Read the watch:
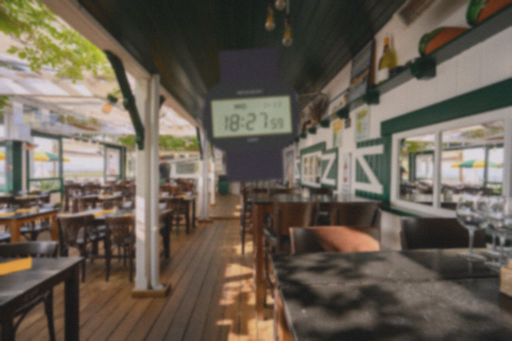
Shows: 18:27
